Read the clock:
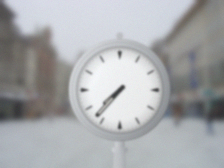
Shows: 7:37
